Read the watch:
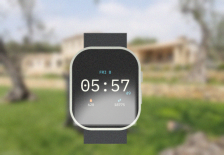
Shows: 5:57
